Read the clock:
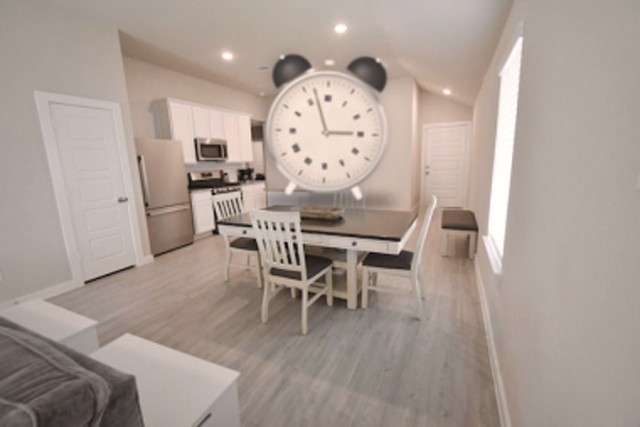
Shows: 2:57
